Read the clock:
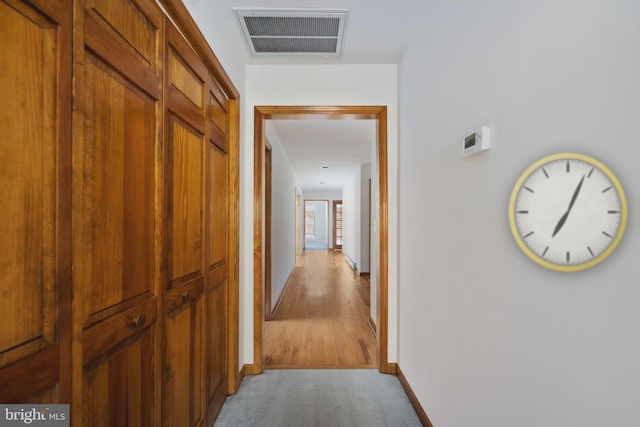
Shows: 7:04
